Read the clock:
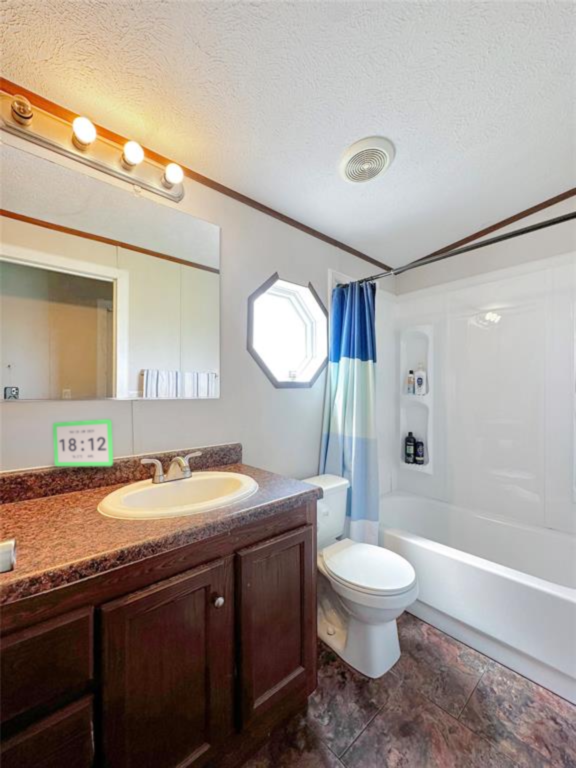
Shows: 18:12
